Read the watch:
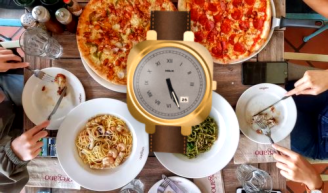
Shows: 5:26
